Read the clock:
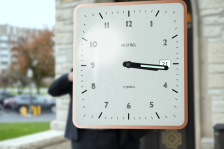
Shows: 3:16
